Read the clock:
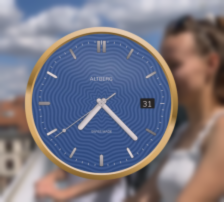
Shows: 7:22:39
